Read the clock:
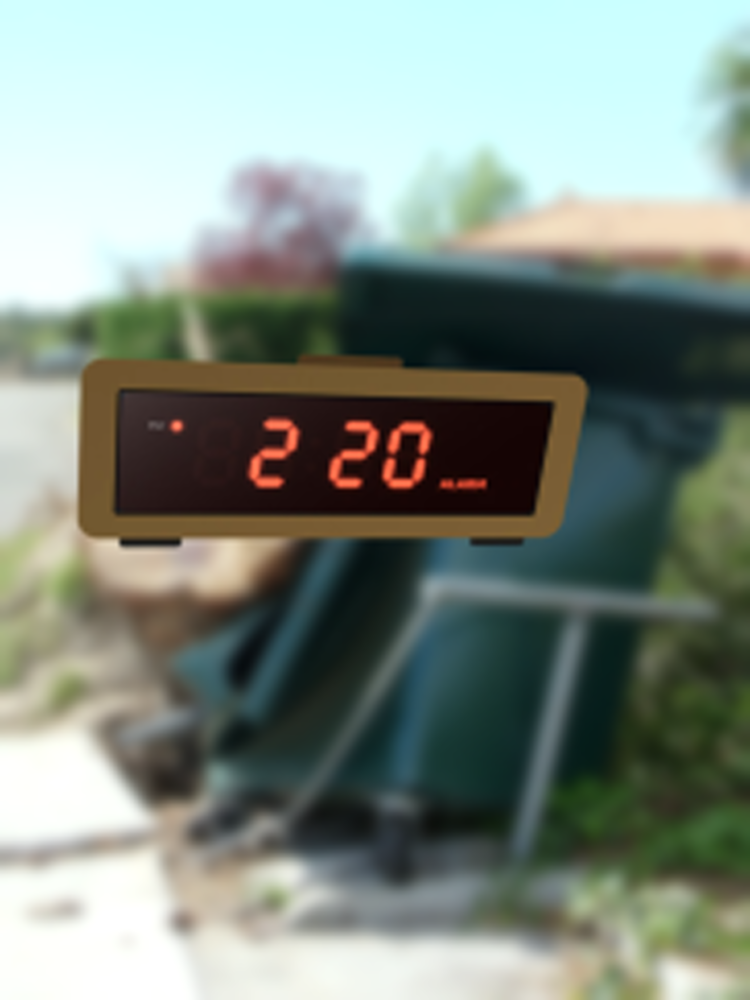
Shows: 2:20
